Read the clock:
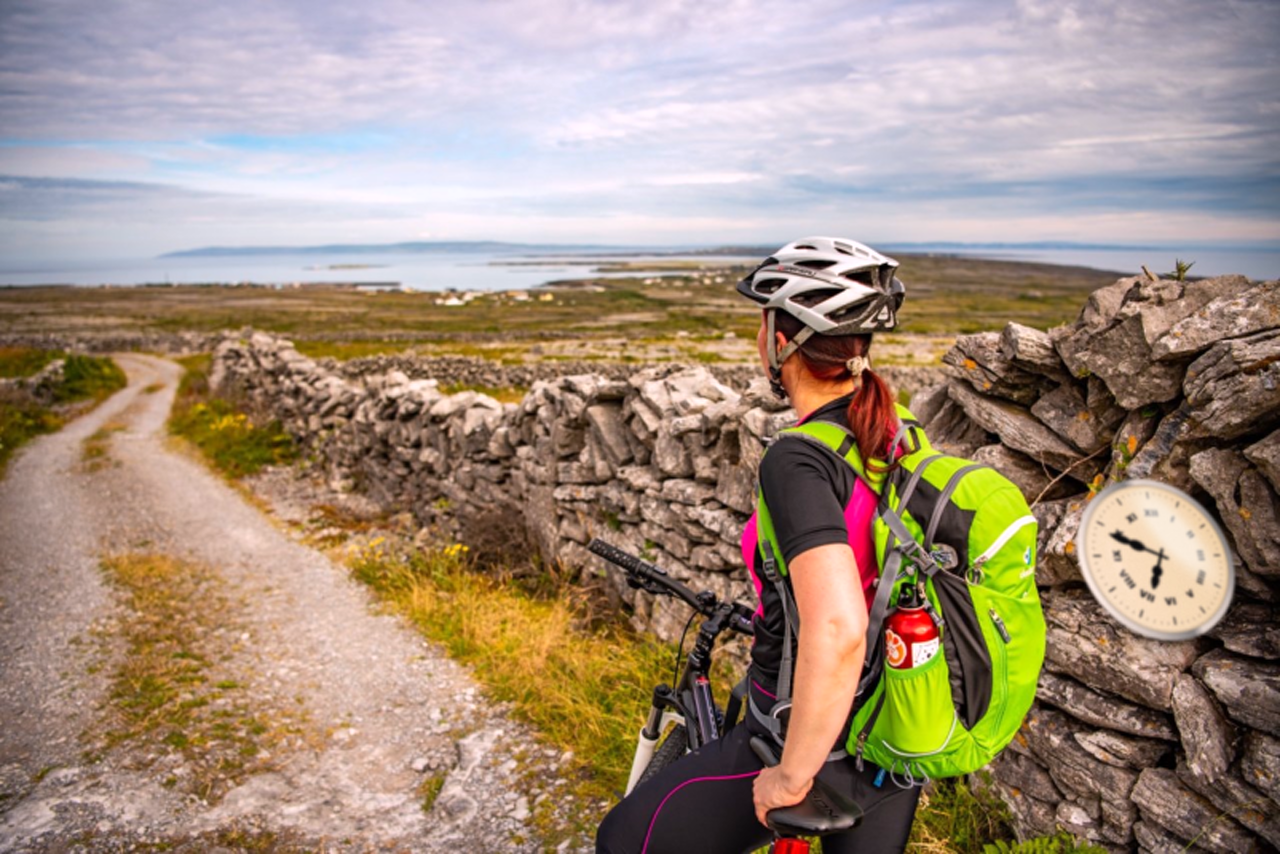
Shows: 6:49
